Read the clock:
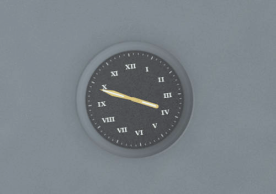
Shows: 3:49
